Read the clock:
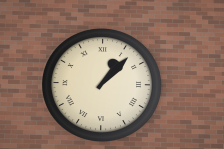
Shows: 1:07
